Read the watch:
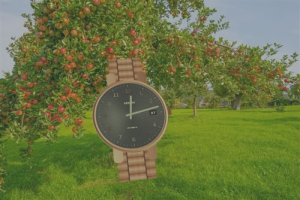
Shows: 12:13
